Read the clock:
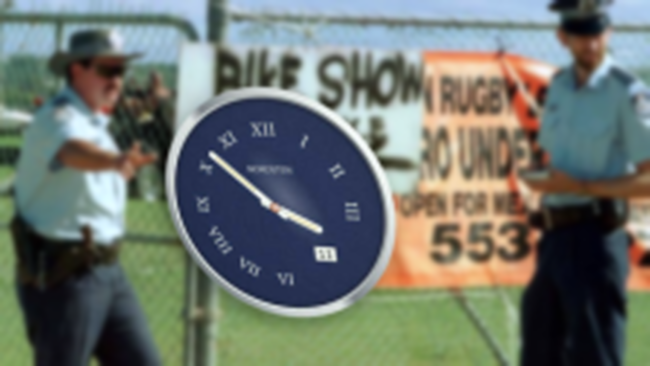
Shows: 3:52
